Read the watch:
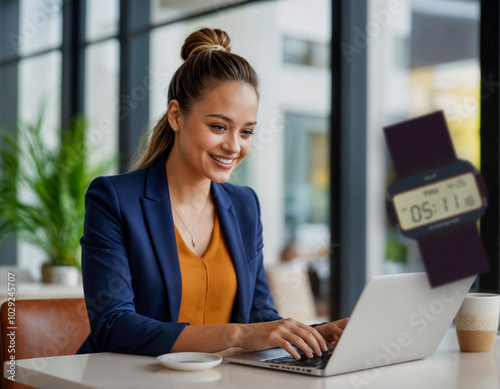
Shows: 5:11
